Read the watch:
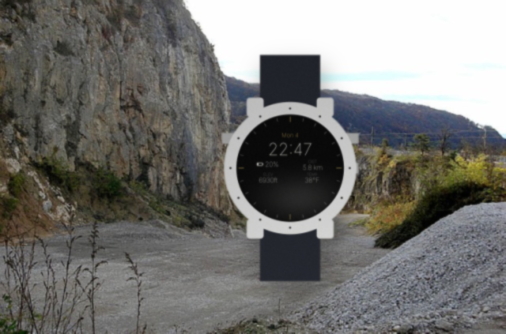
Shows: 22:47
